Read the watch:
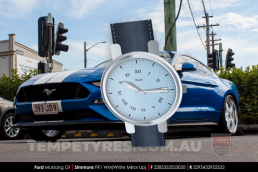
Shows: 10:15
